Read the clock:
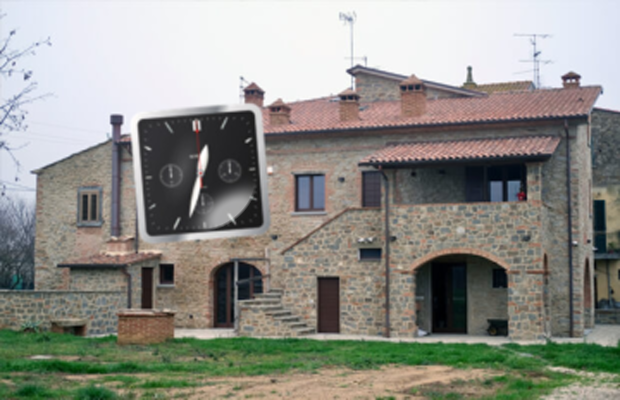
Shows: 12:33
